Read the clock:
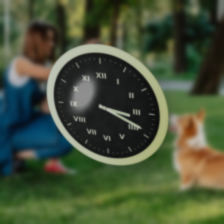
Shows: 3:19
